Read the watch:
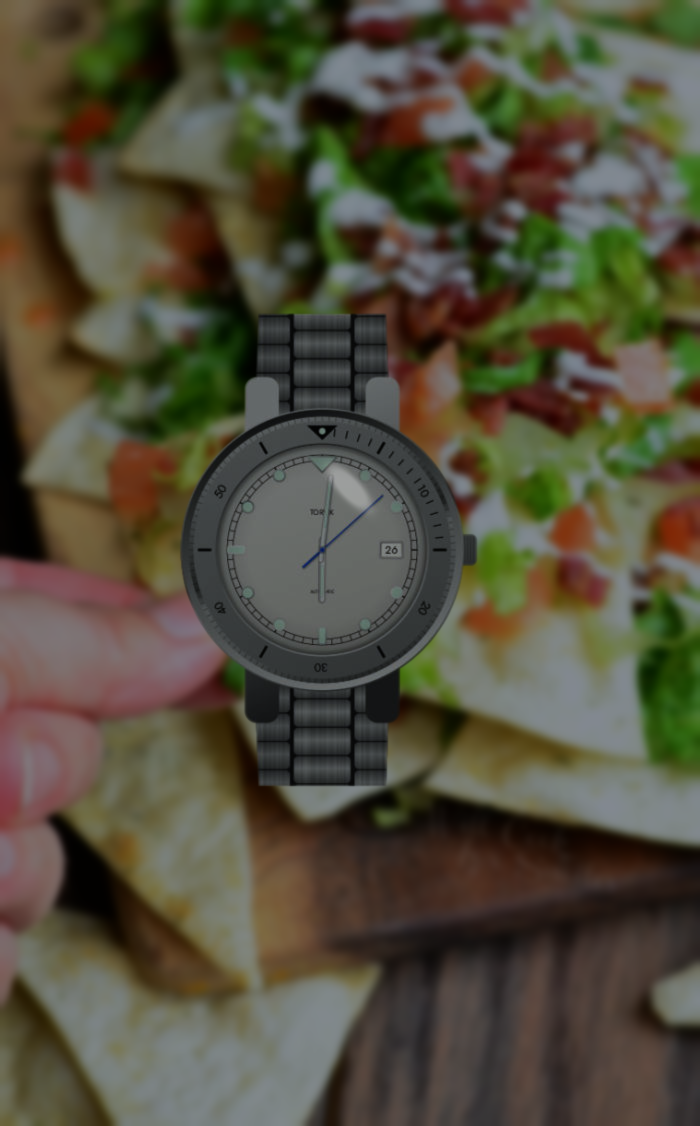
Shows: 6:01:08
